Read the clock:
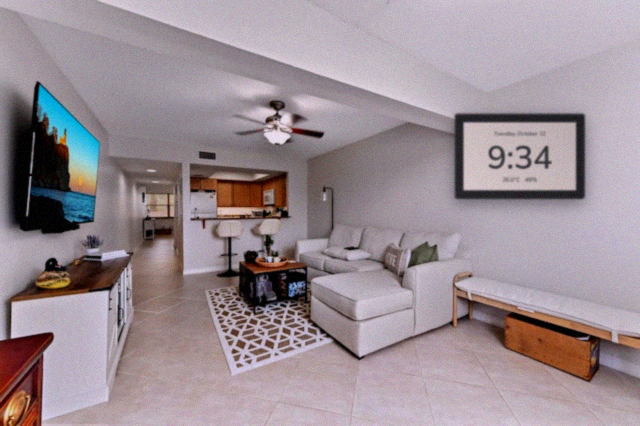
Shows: 9:34
